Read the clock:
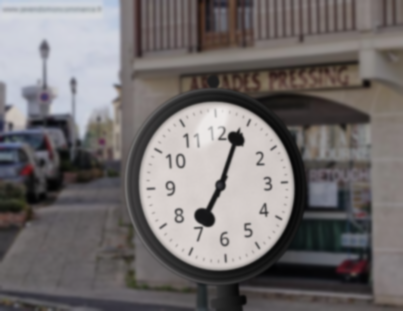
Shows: 7:04
